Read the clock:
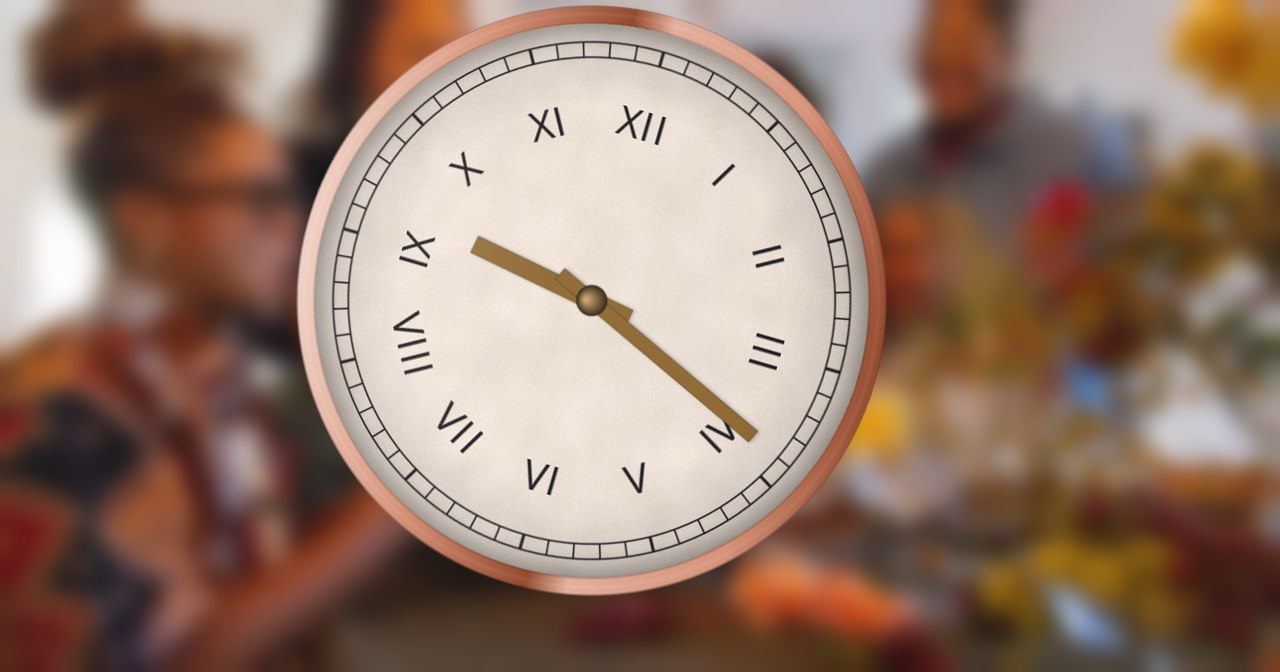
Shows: 9:19
